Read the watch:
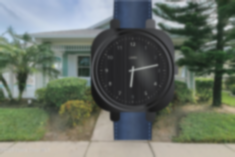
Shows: 6:13
